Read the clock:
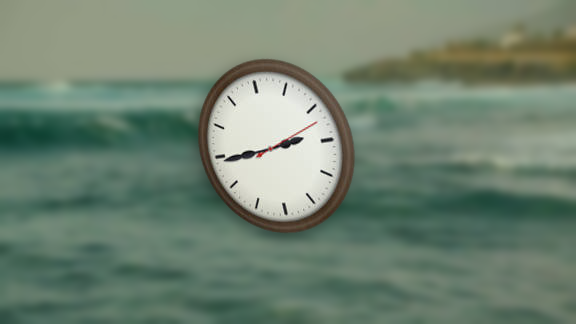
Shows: 2:44:12
